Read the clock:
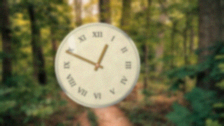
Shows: 12:49
